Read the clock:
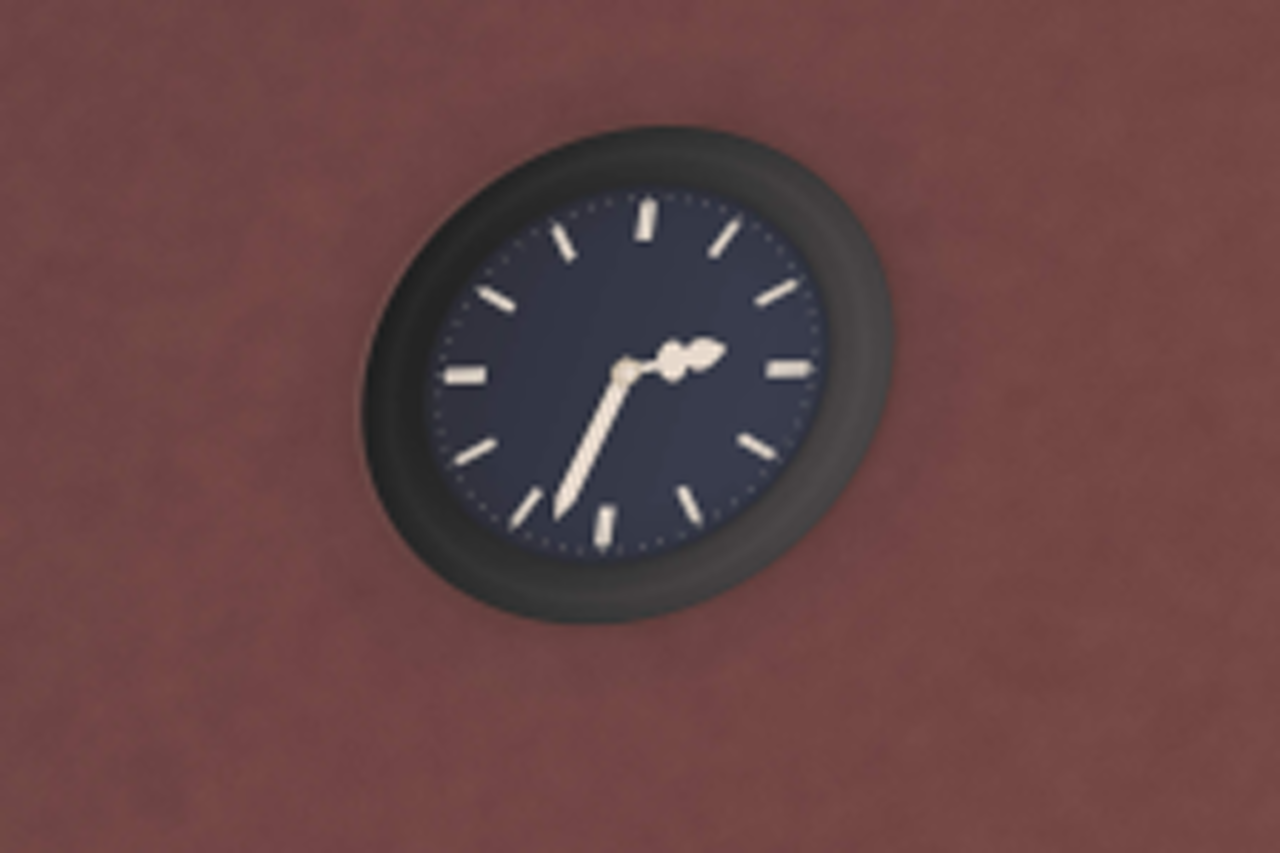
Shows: 2:33
